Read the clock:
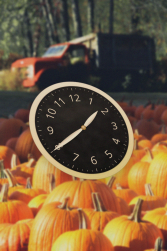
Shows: 1:40
